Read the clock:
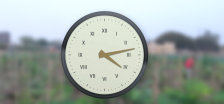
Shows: 4:13
